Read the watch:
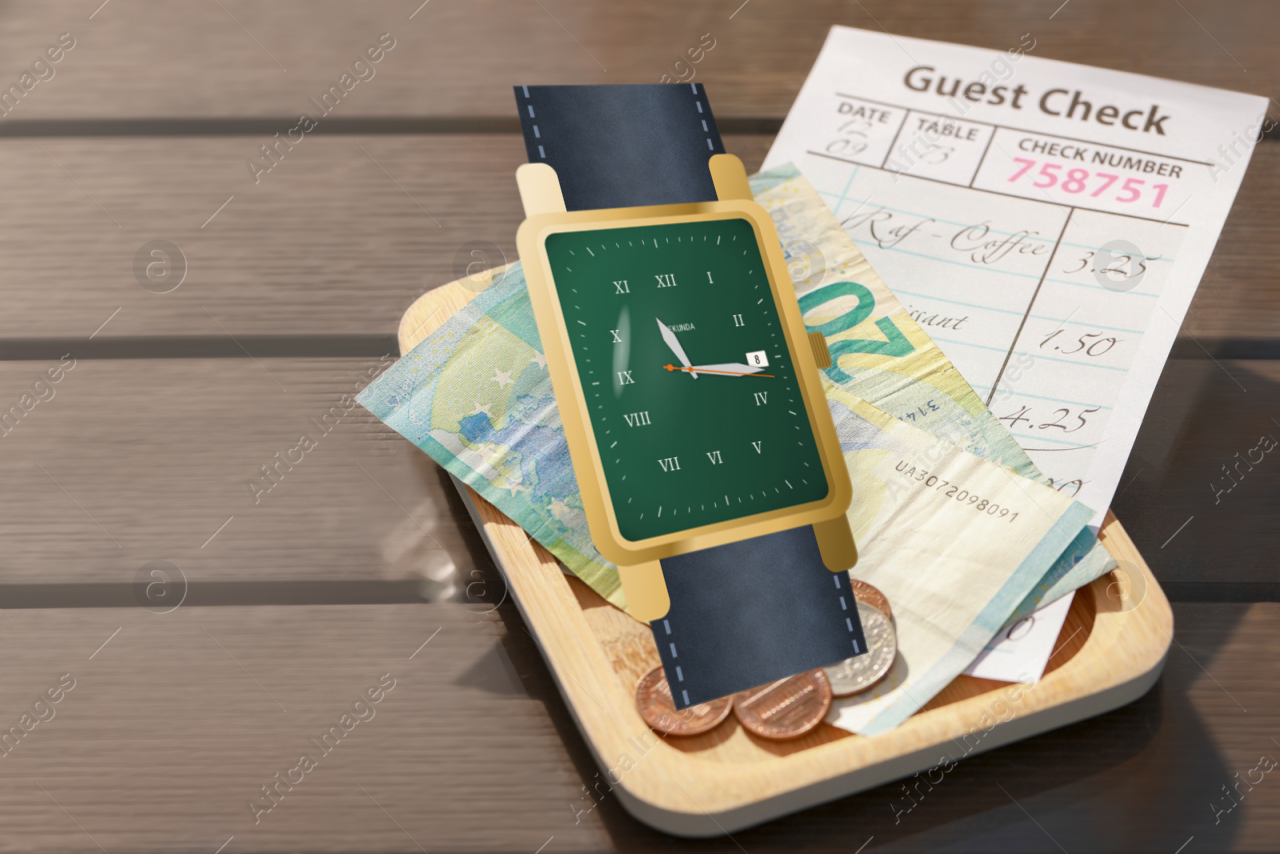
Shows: 11:16:17
